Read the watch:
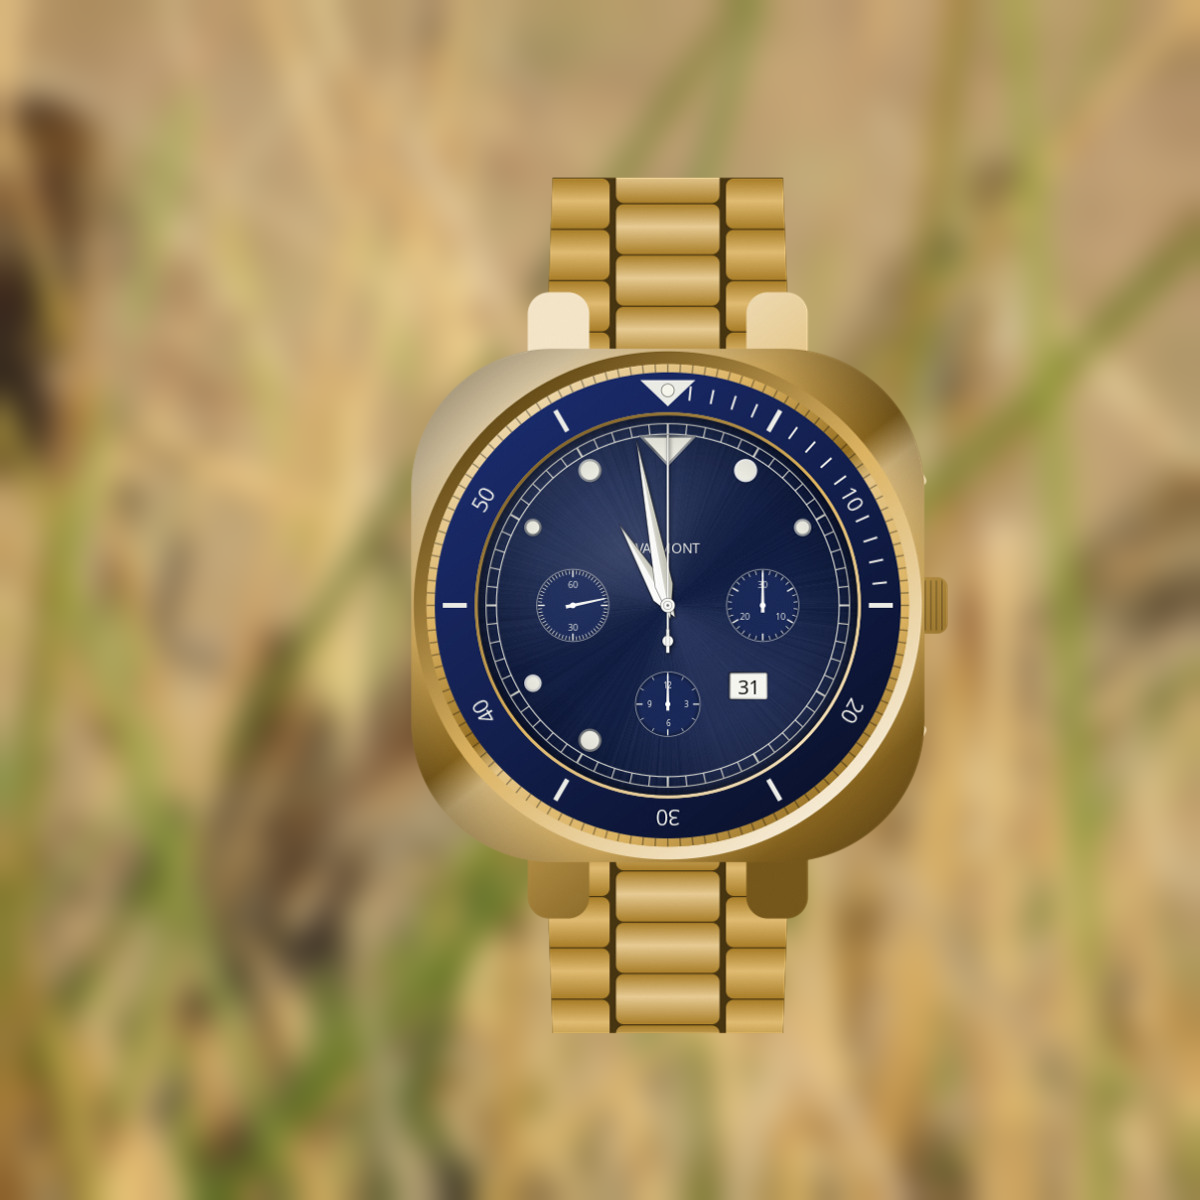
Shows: 10:58:13
